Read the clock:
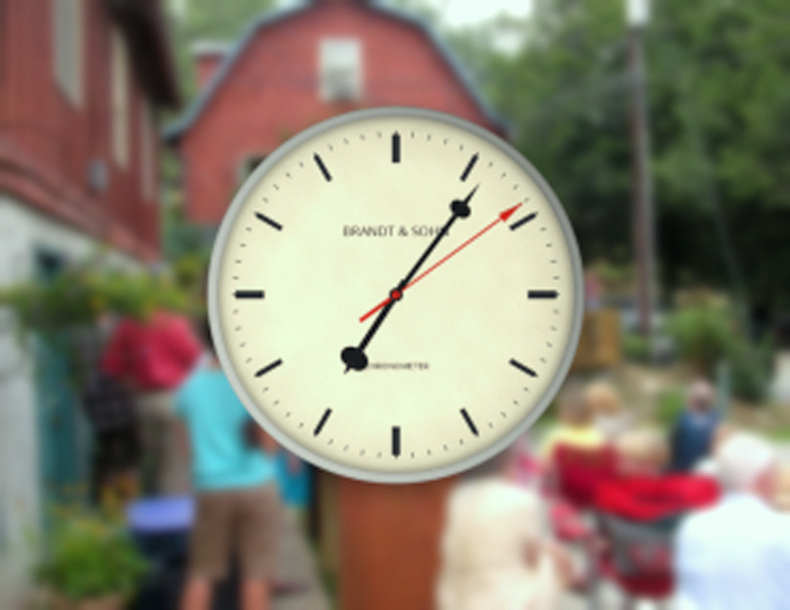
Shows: 7:06:09
